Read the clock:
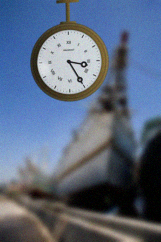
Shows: 3:25
